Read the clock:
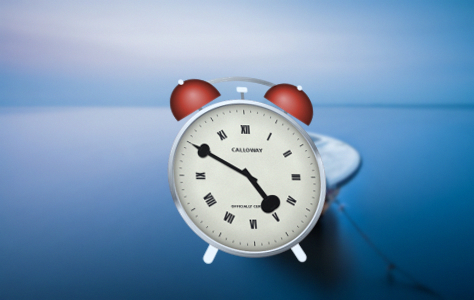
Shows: 4:50
